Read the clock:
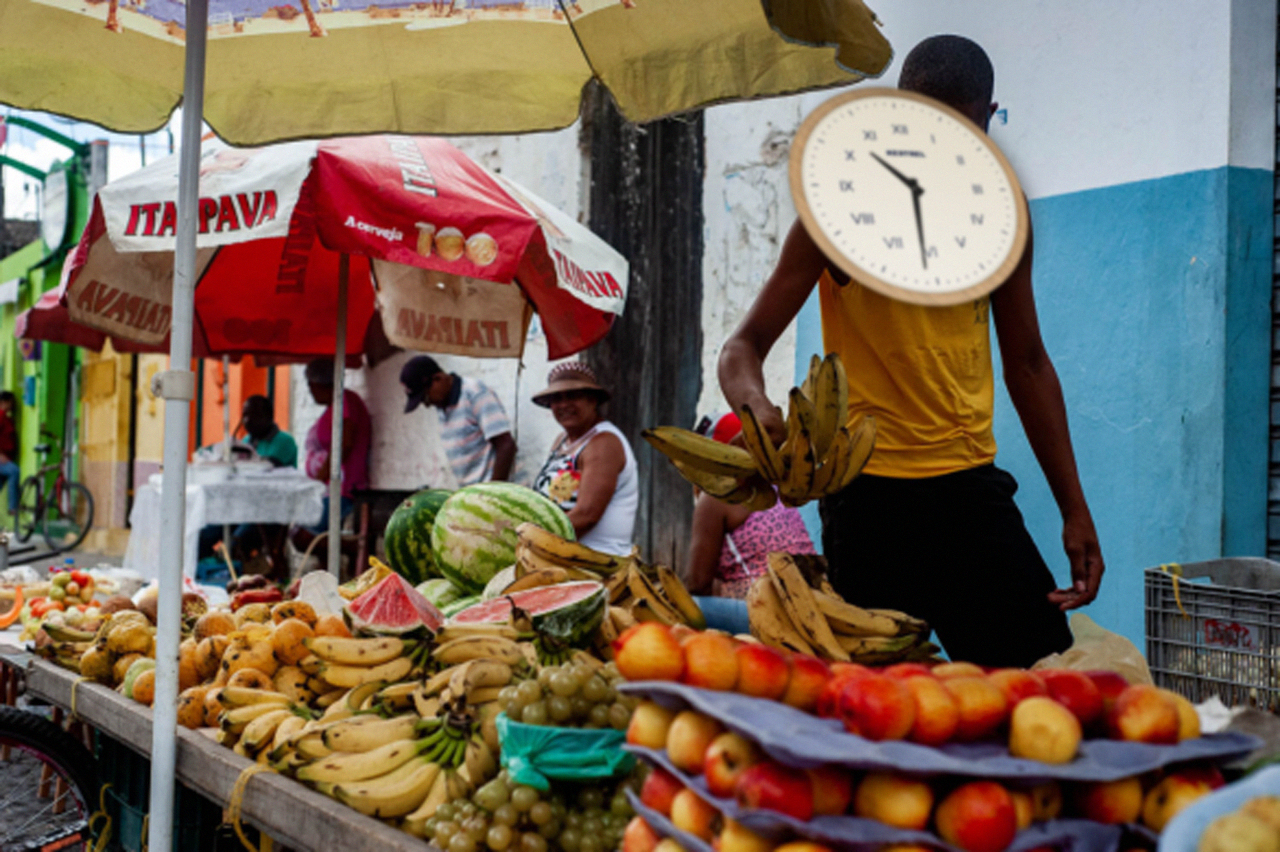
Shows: 10:31
